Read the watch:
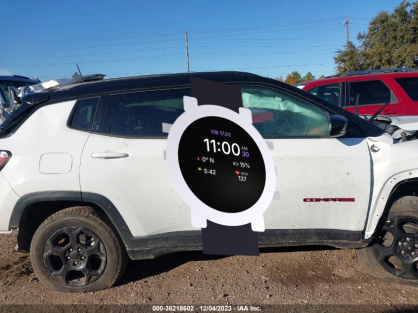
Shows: 11:00
